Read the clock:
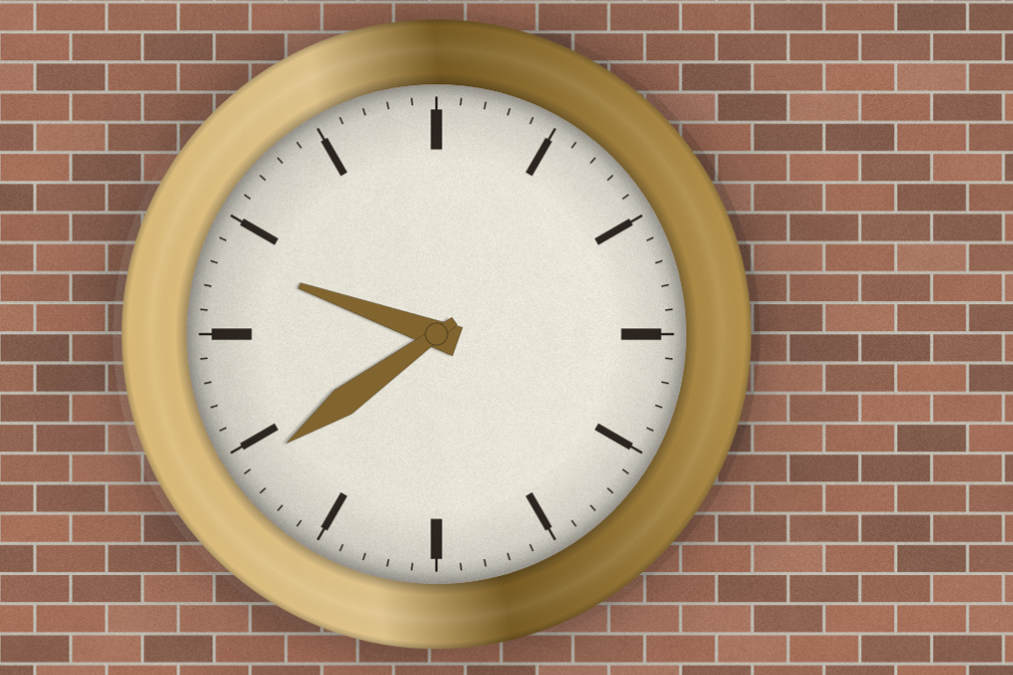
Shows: 9:39
